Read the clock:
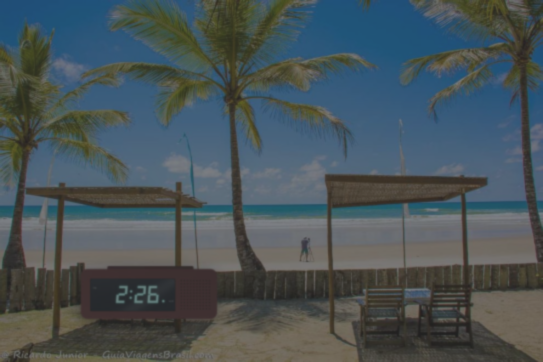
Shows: 2:26
